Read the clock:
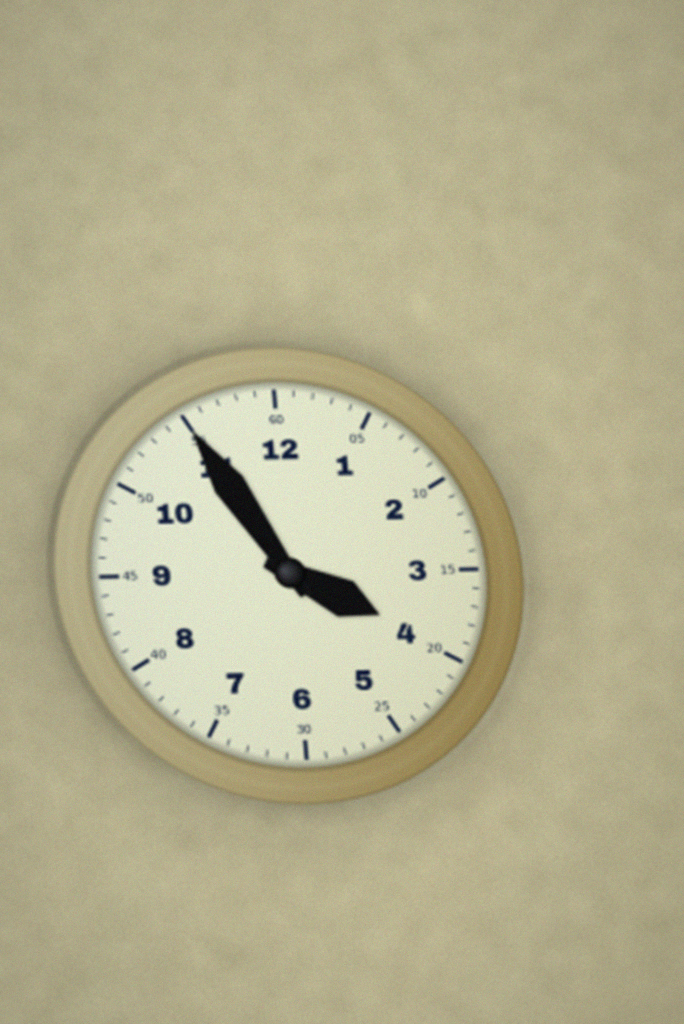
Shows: 3:55
